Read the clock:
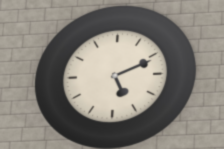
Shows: 5:11
